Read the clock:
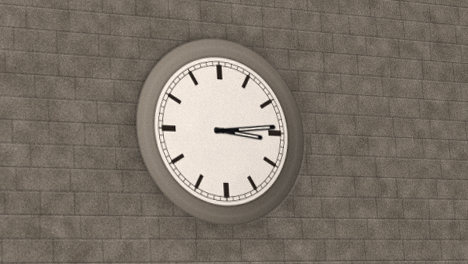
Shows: 3:14
